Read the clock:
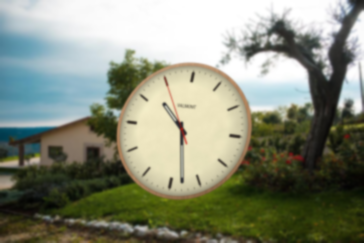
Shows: 10:27:55
